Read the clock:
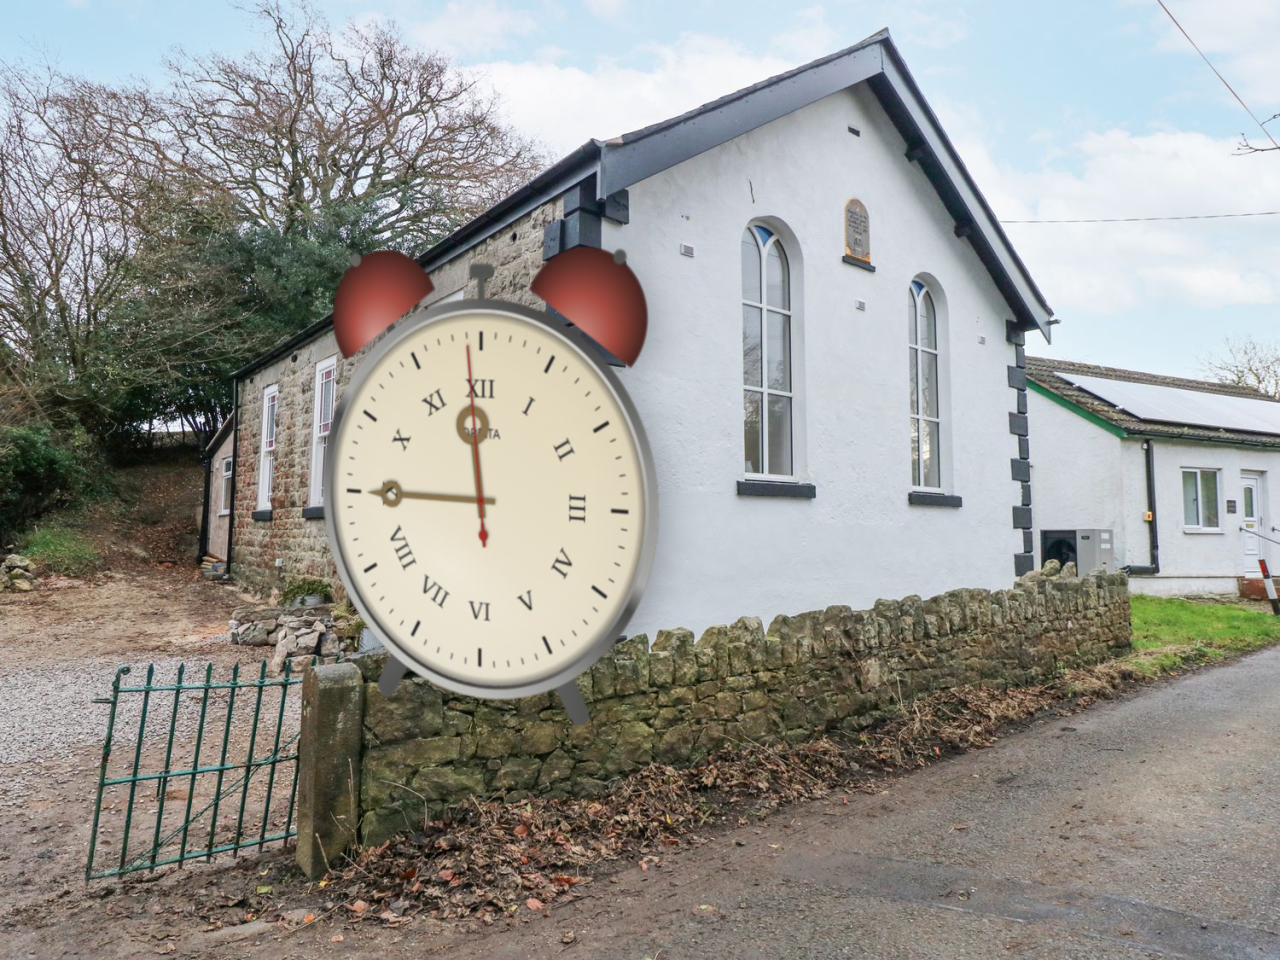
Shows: 11:44:59
